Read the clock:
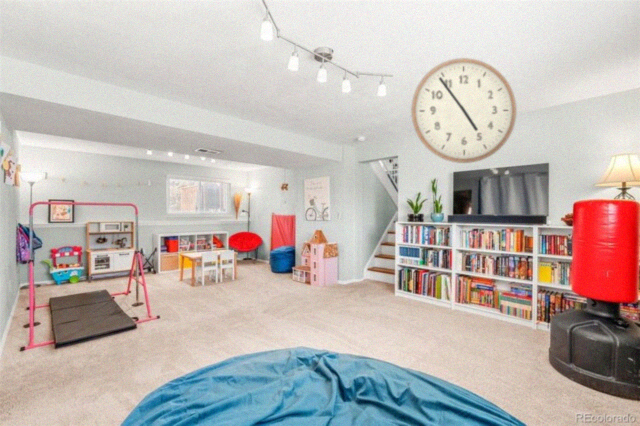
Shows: 4:54
